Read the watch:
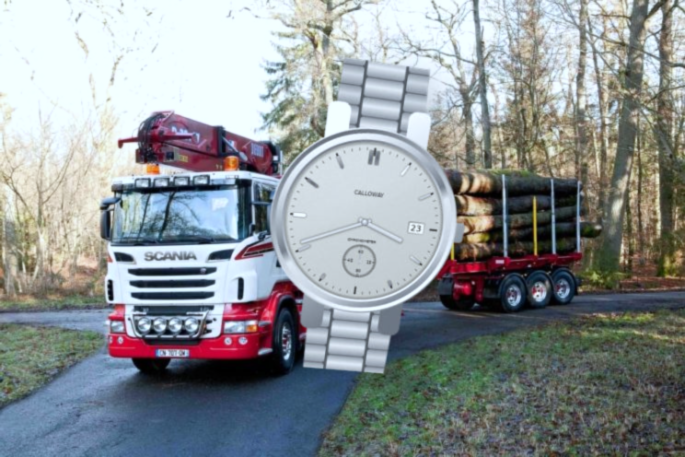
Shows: 3:41
